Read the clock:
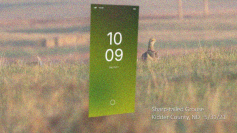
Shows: 10:09
